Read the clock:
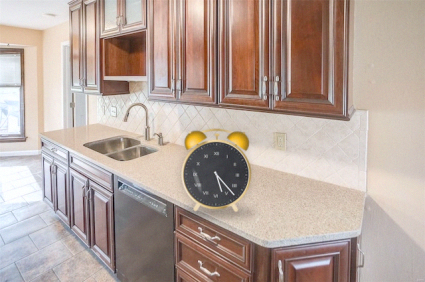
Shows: 5:23
